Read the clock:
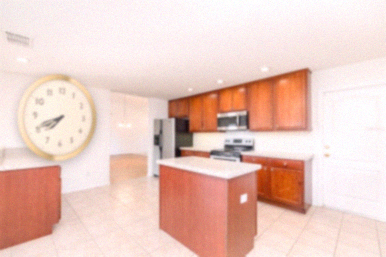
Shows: 7:41
